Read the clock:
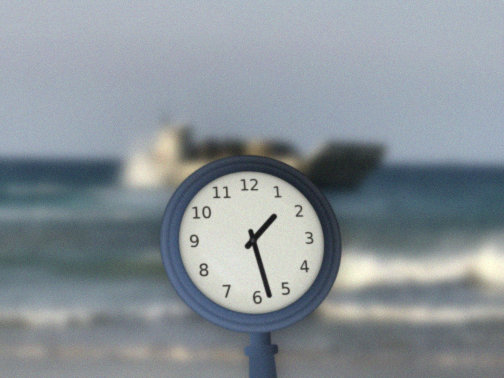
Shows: 1:28
